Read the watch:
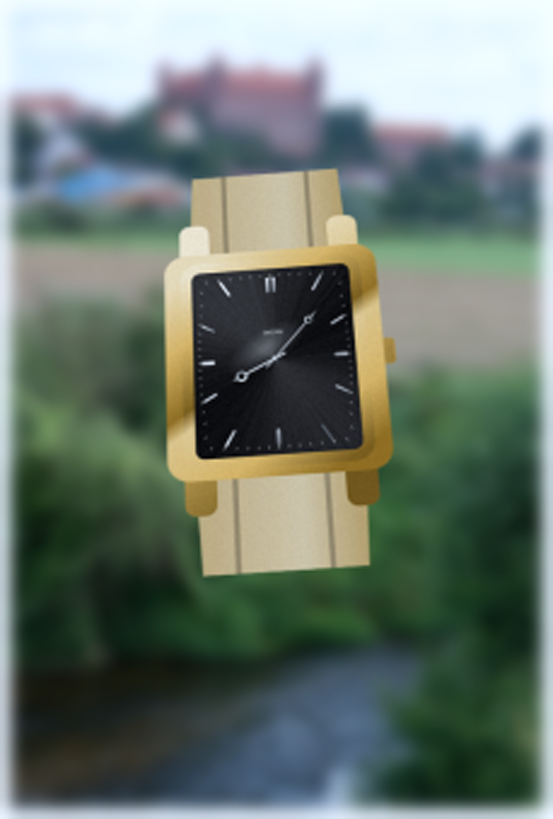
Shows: 8:07
